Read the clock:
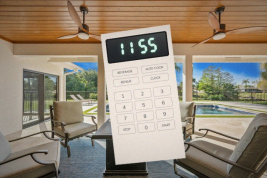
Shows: 11:55
